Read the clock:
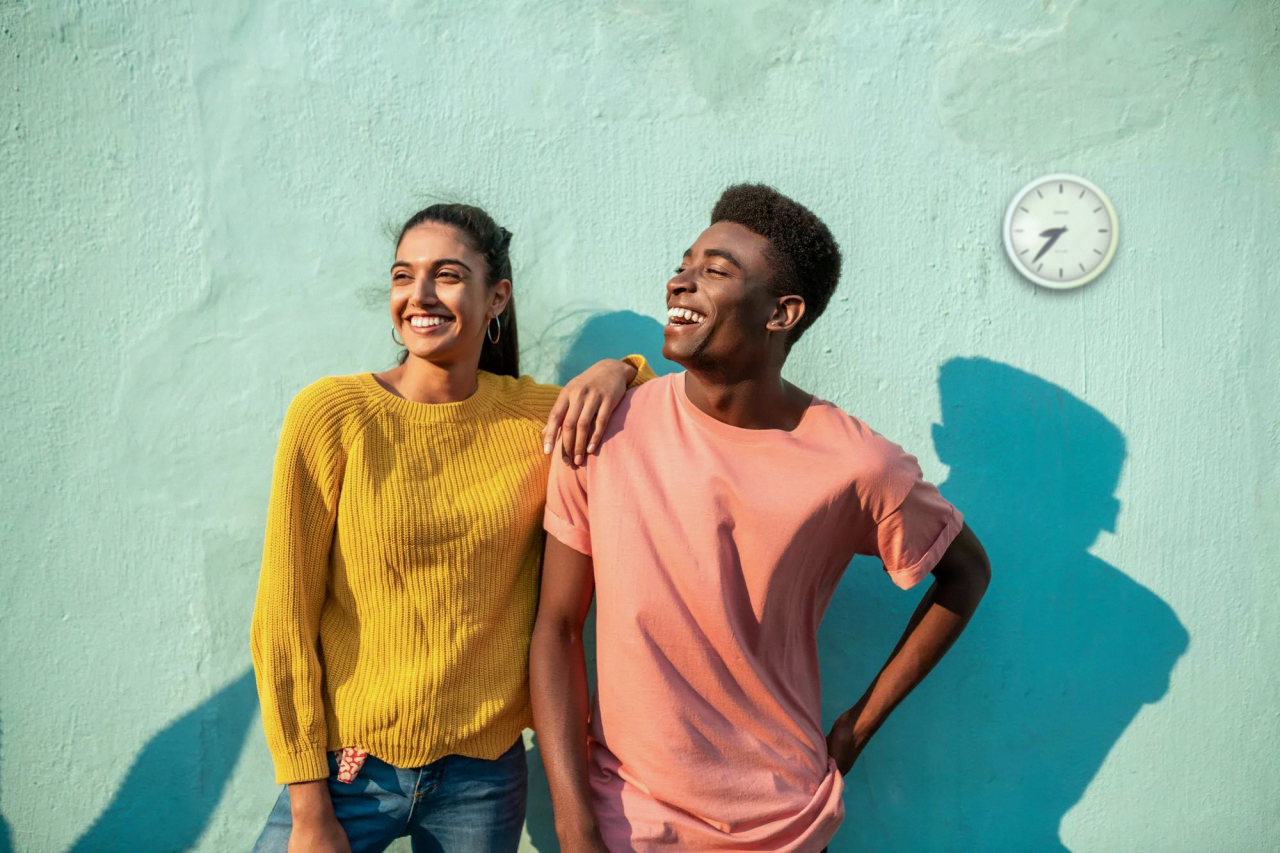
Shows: 8:37
